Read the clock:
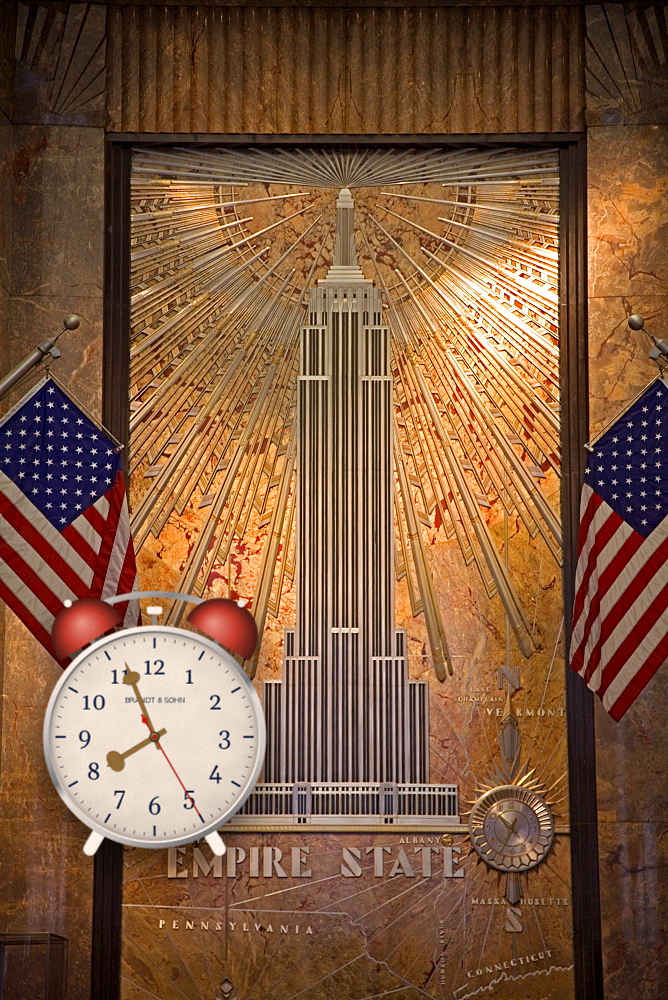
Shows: 7:56:25
